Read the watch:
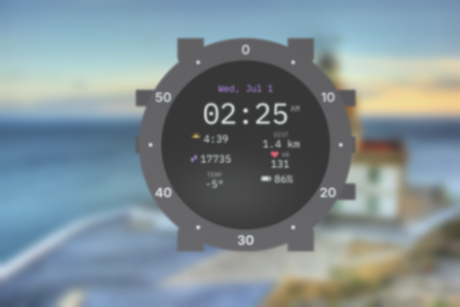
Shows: 2:25
